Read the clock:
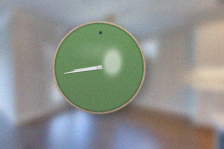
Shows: 8:43
